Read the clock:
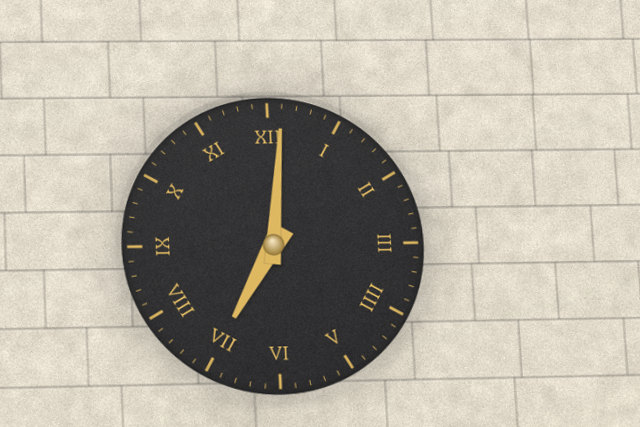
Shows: 7:01
